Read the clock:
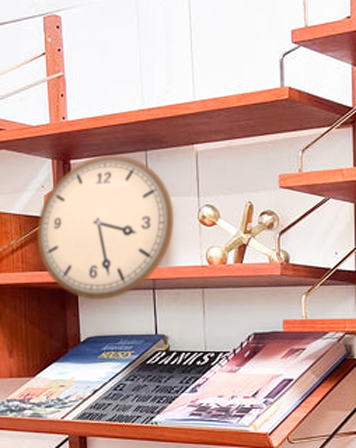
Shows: 3:27
